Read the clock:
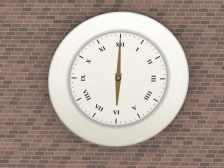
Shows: 6:00
